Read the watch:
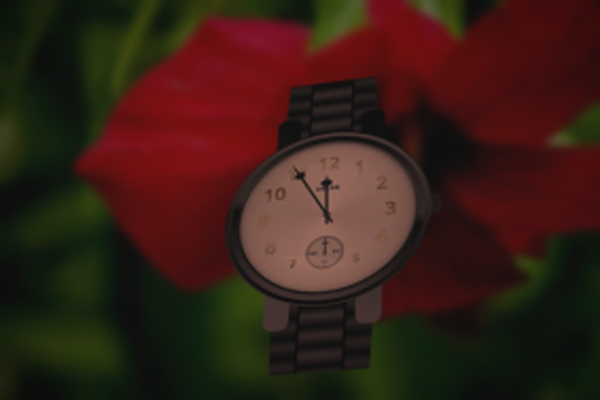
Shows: 11:55
